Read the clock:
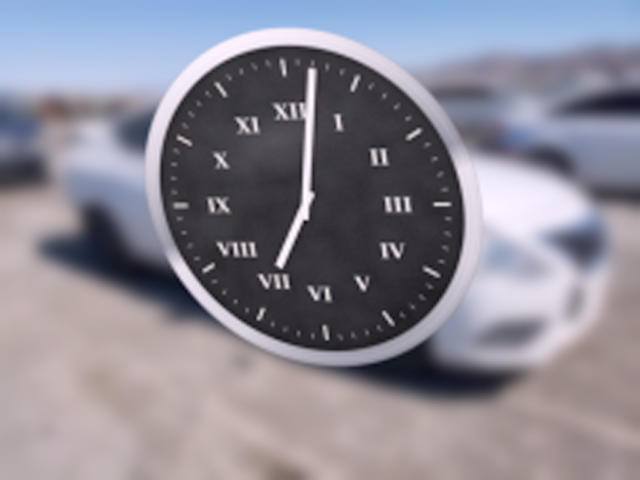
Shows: 7:02
